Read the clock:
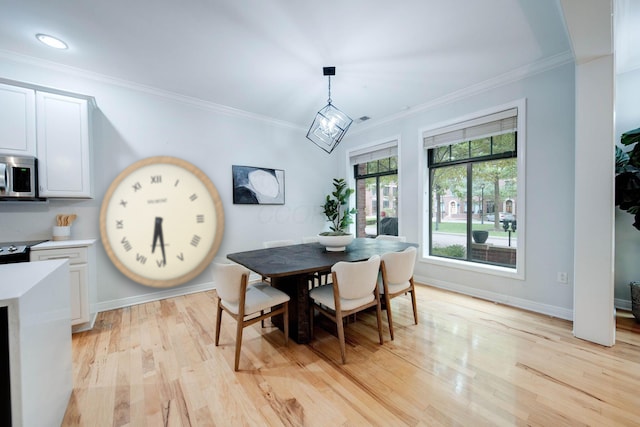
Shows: 6:29
